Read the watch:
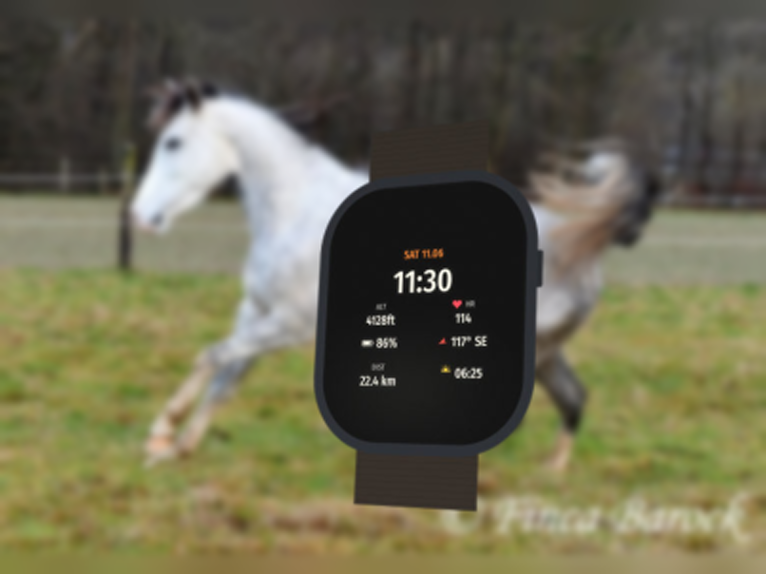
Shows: 11:30
